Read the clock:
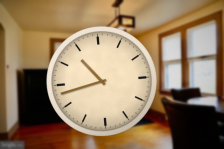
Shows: 10:43
